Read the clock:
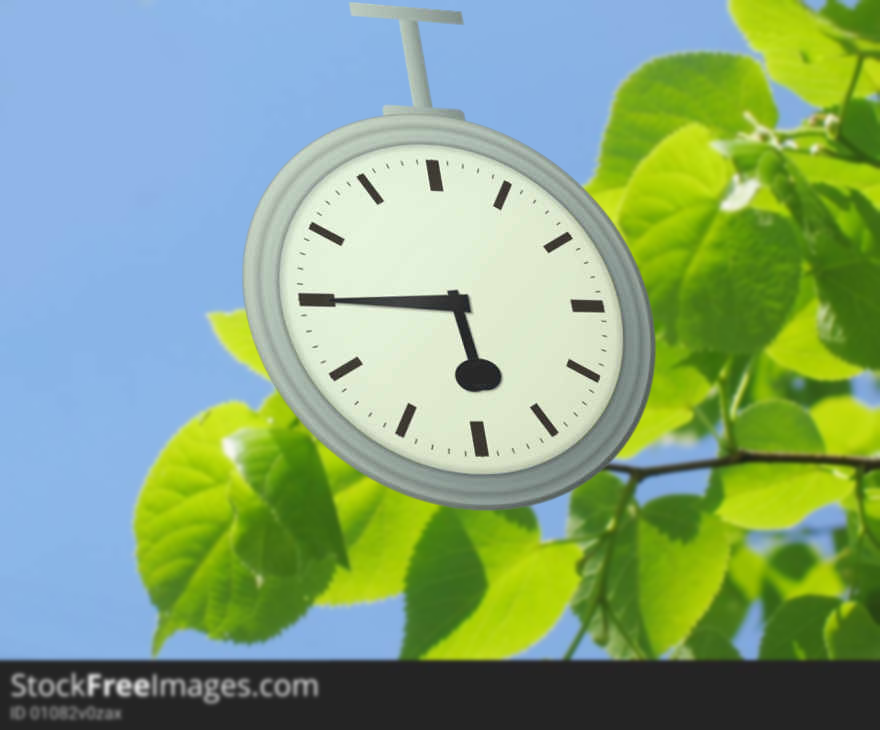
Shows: 5:45
